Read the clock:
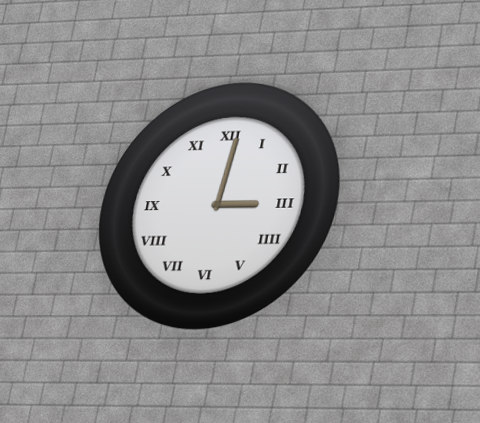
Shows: 3:01
